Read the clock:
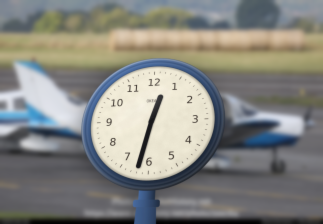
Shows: 12:32
